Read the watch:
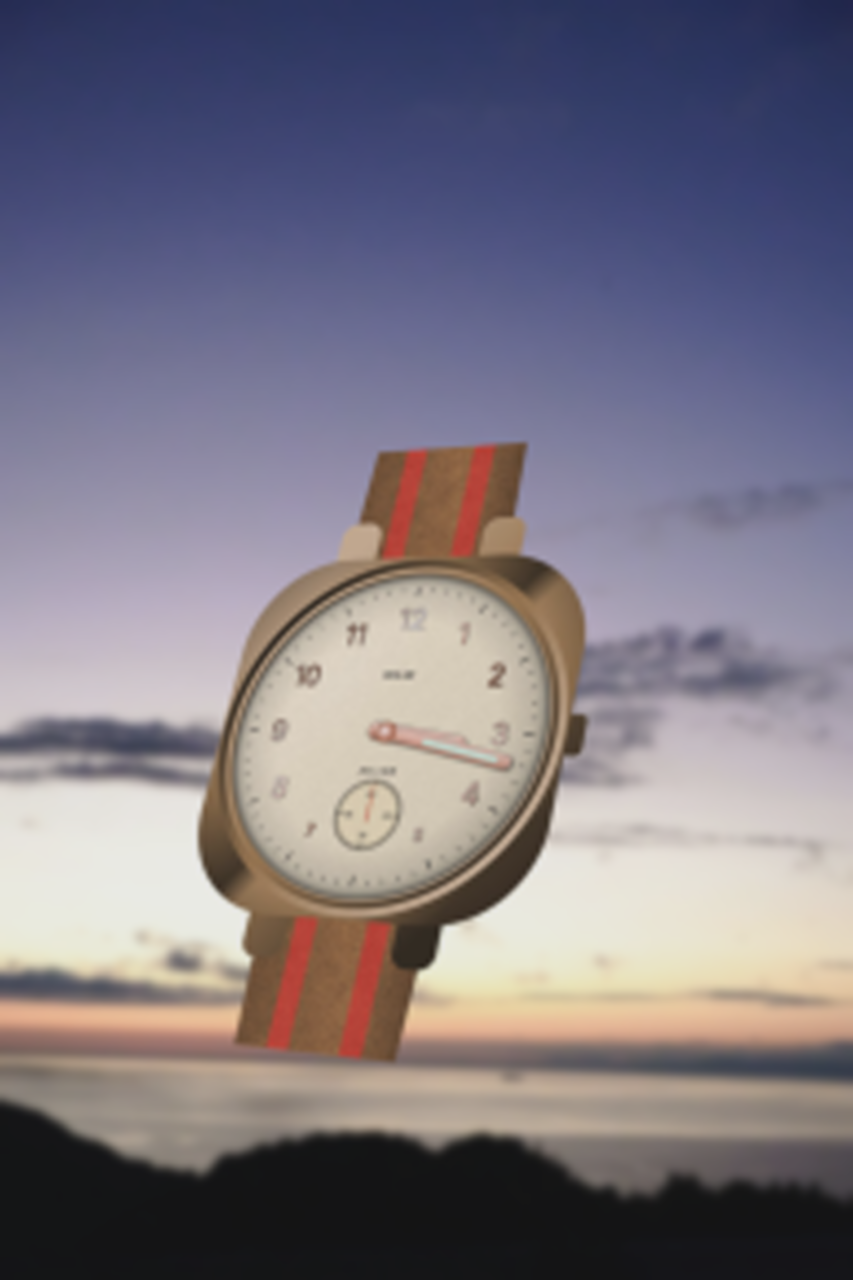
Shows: 3:17
